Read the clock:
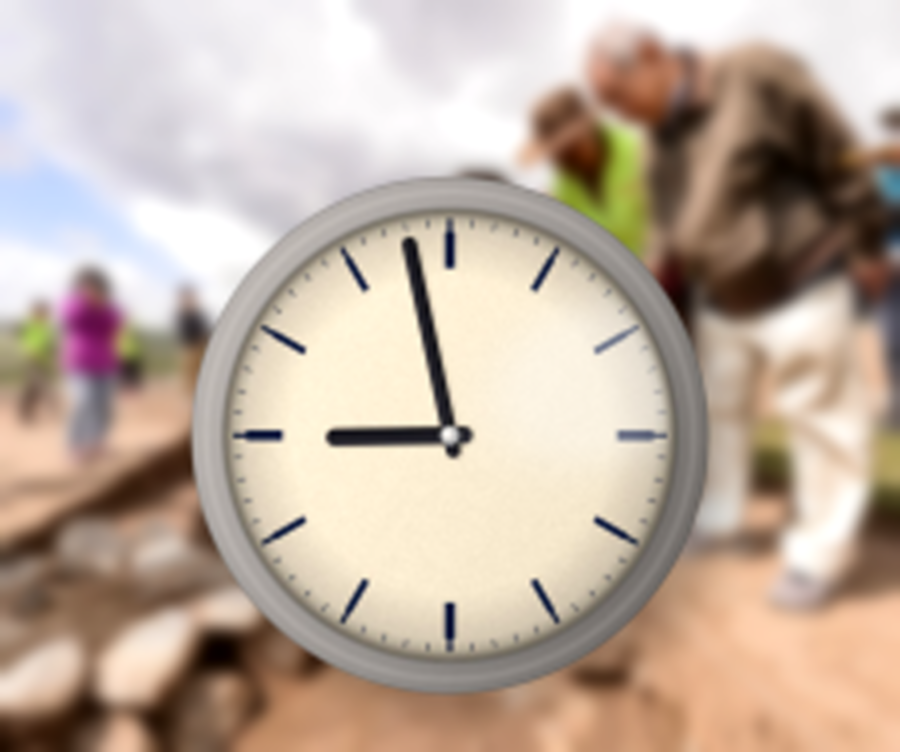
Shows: 8:58
